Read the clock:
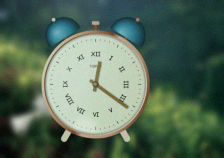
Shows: 12:21
